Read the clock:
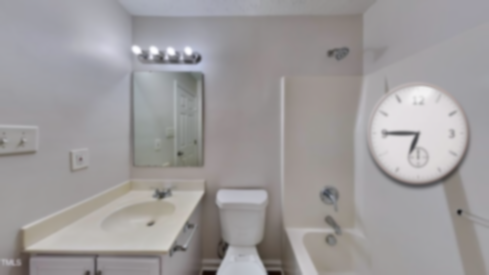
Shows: 6:45
